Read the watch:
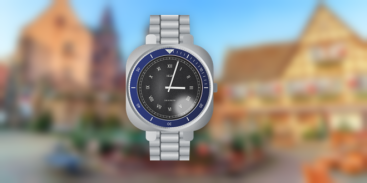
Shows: 3:03
